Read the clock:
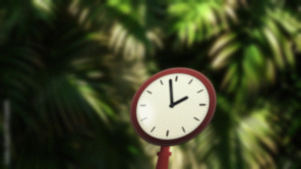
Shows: 1:58
